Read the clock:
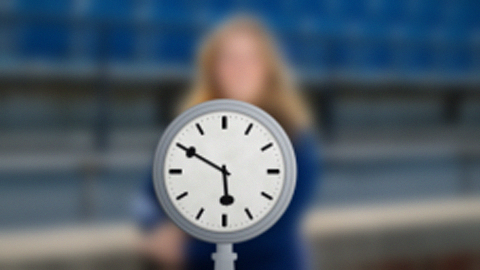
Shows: 5:50
